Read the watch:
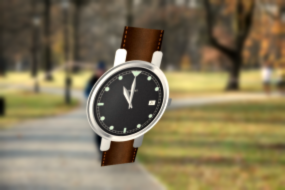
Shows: 11:00
